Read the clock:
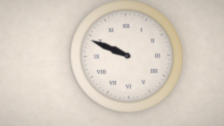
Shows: 9:49
